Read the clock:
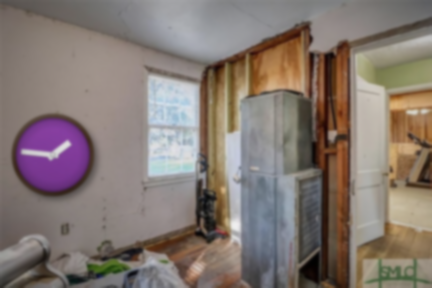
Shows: 1:46
